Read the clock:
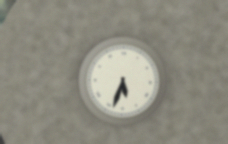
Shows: 5:33
